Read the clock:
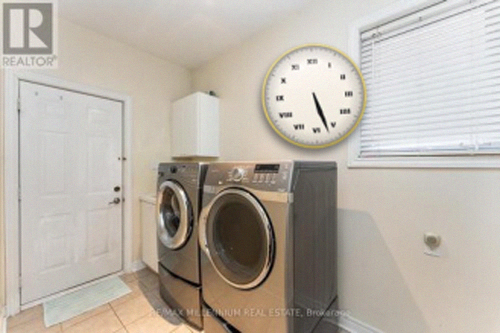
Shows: 5:27
